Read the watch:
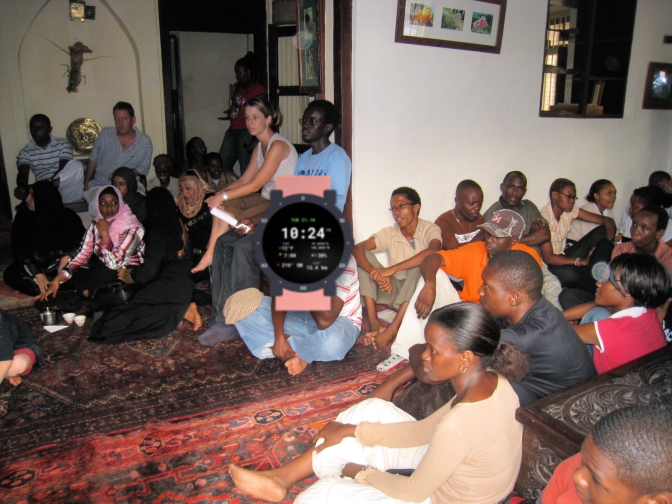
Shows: 10:24
